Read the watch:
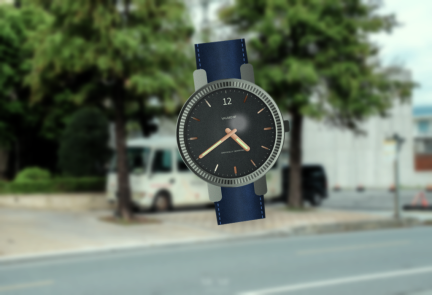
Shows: 4:40
